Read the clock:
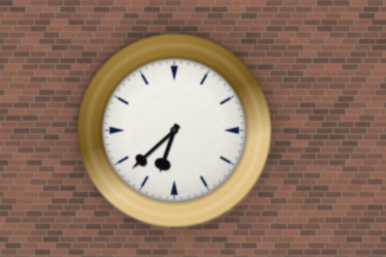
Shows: 6:38
